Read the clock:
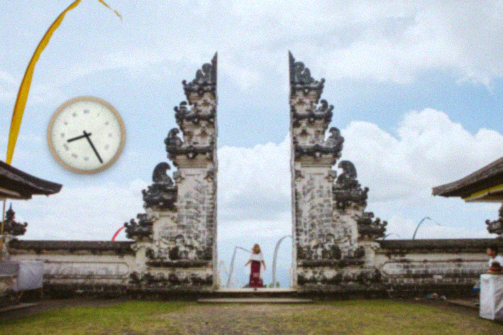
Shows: 8:25
